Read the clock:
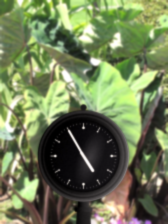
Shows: 4:55
